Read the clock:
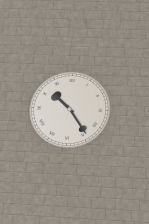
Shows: 10:24
